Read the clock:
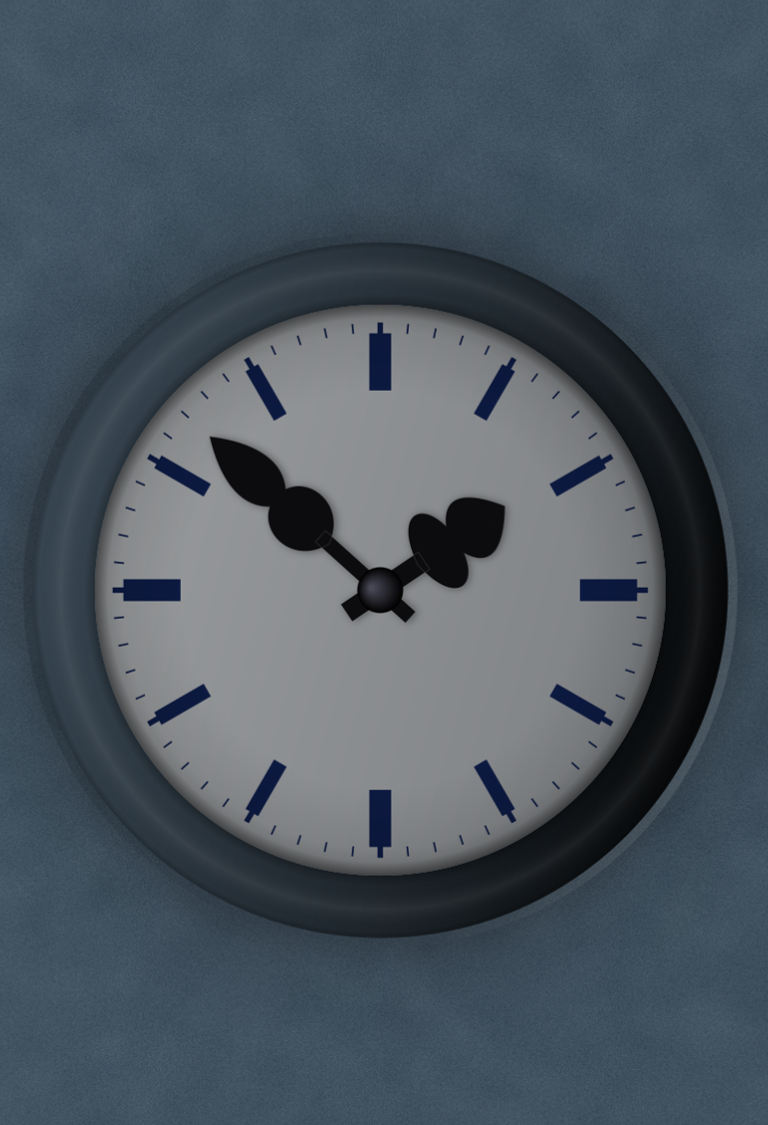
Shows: 1:52
